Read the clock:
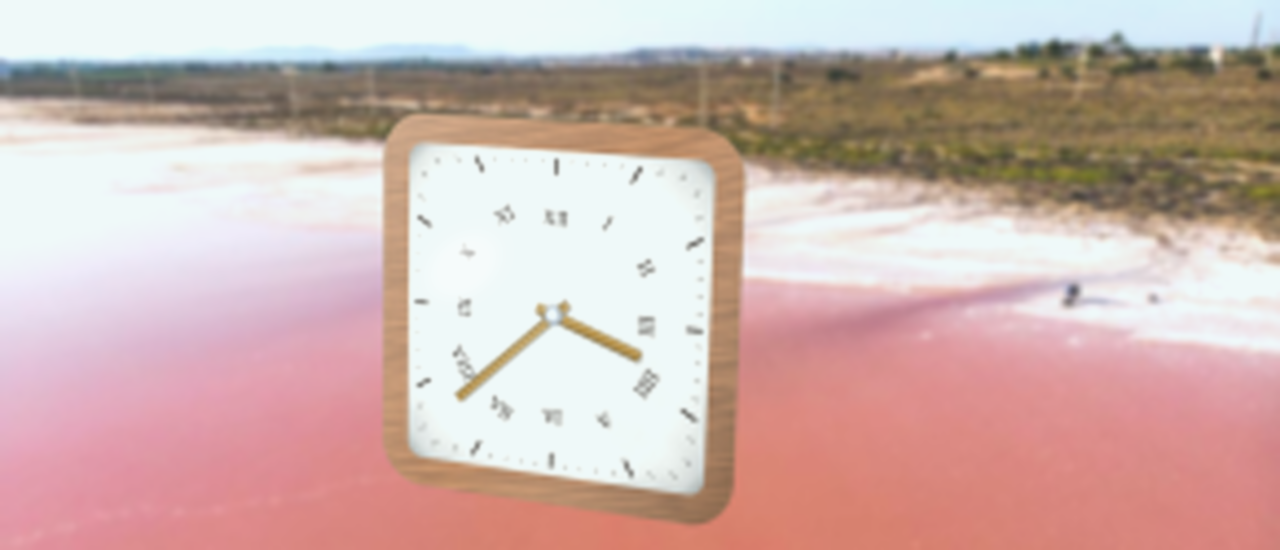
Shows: 3:38
